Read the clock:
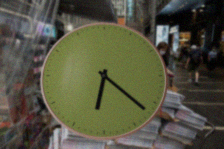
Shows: 6:22
